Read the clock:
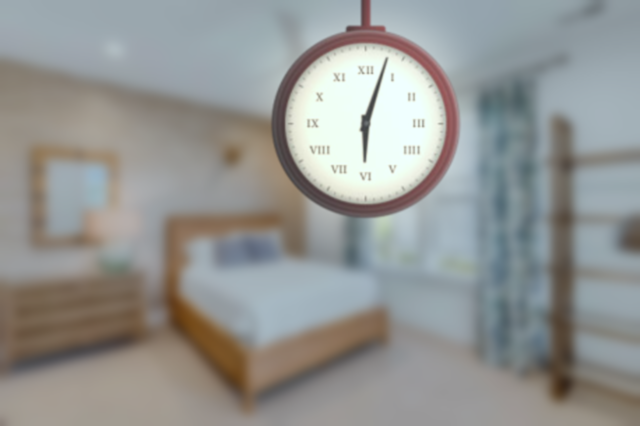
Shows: 6:03
